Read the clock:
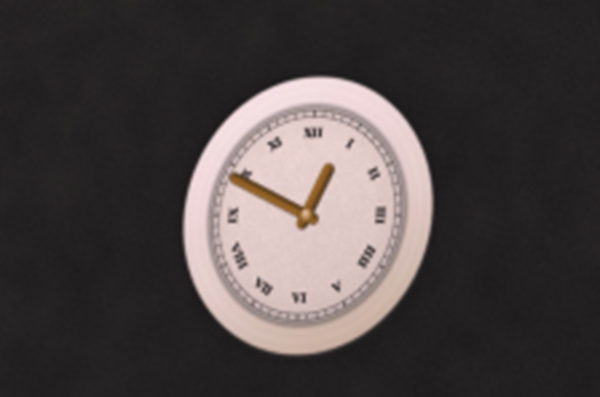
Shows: 12:49
